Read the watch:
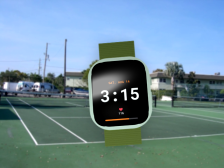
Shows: 3:15
